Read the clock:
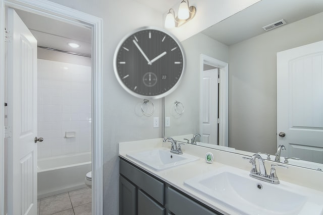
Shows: 1:54
